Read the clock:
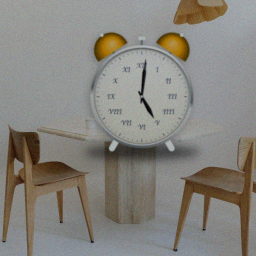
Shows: 5:01
